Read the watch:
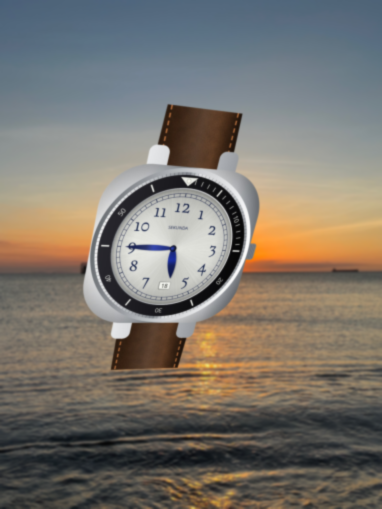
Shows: 5:45
